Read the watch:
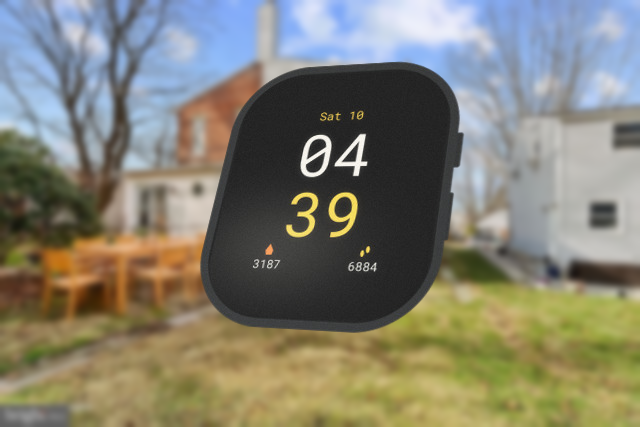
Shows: 4:39
